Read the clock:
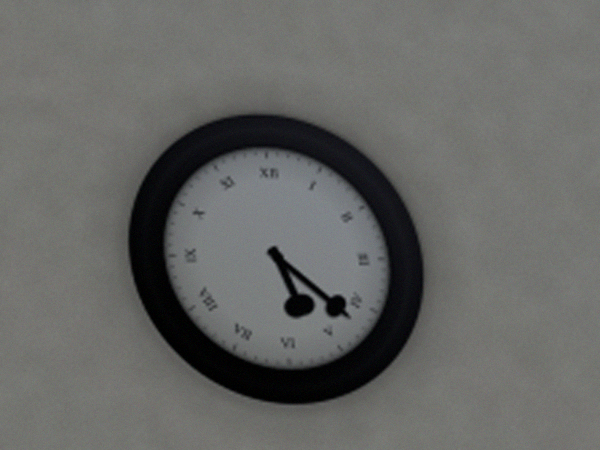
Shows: 5:22
